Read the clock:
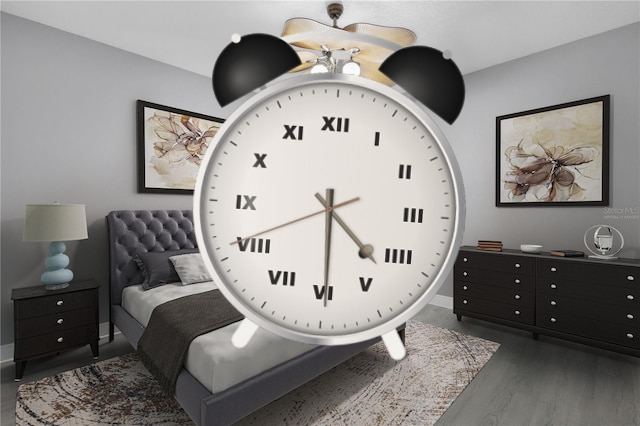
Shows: 4:29:41
